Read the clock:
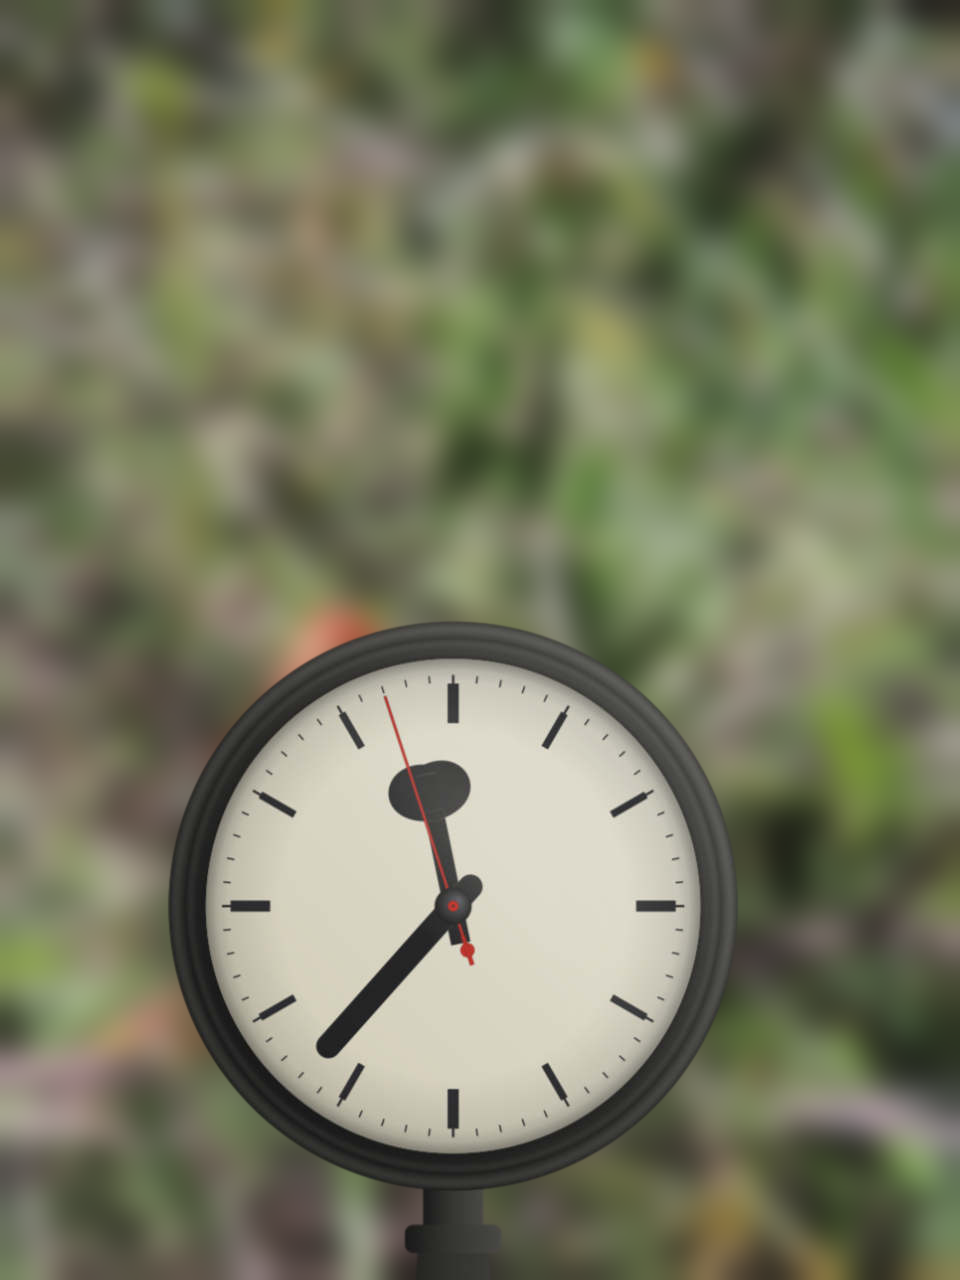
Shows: 11:36:57
